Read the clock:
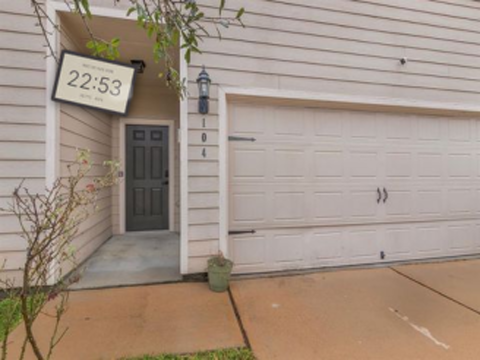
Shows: 22:53
